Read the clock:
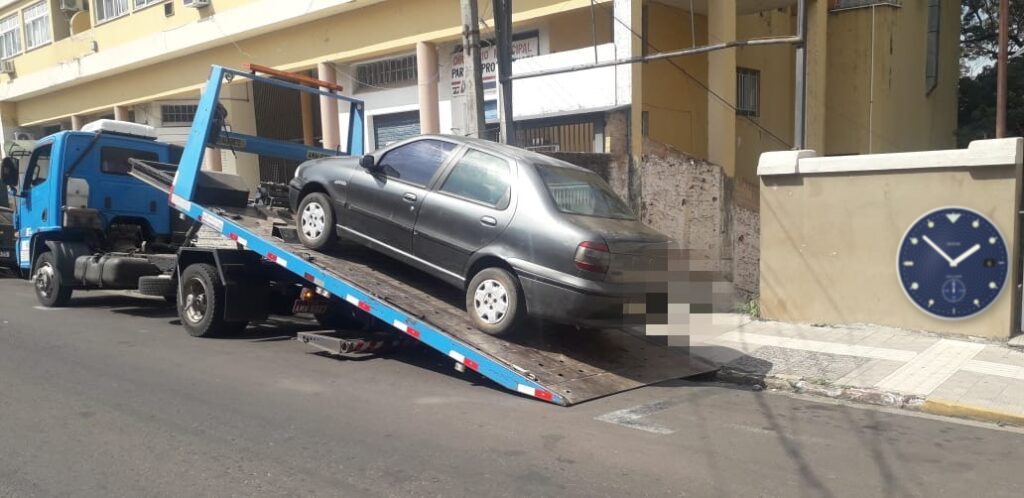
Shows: 1:52
